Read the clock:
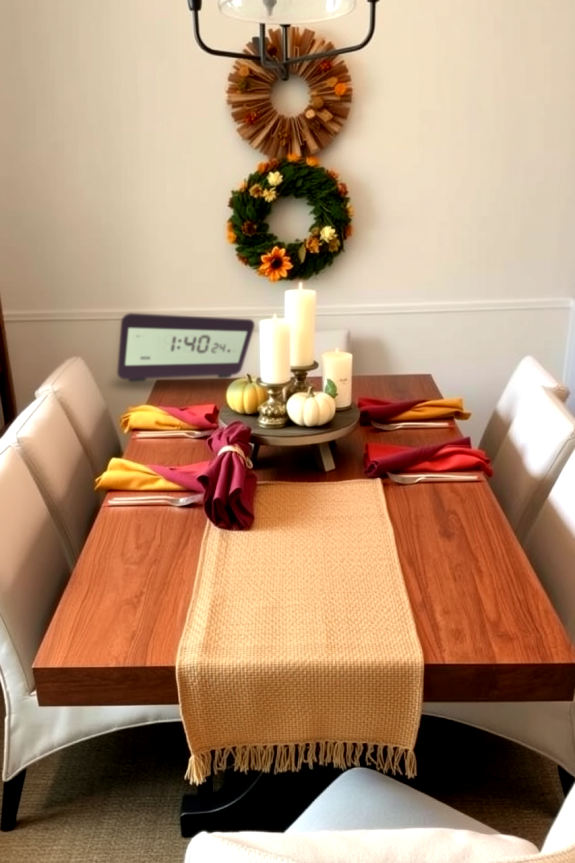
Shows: 1:40
